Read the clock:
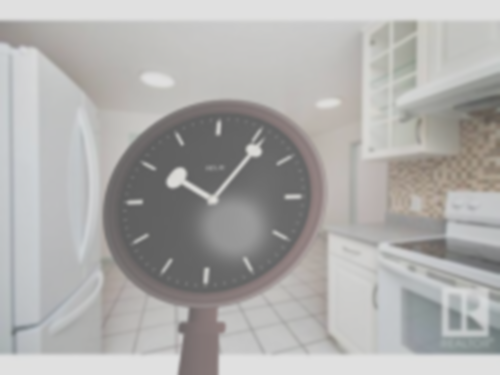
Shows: 10:06
